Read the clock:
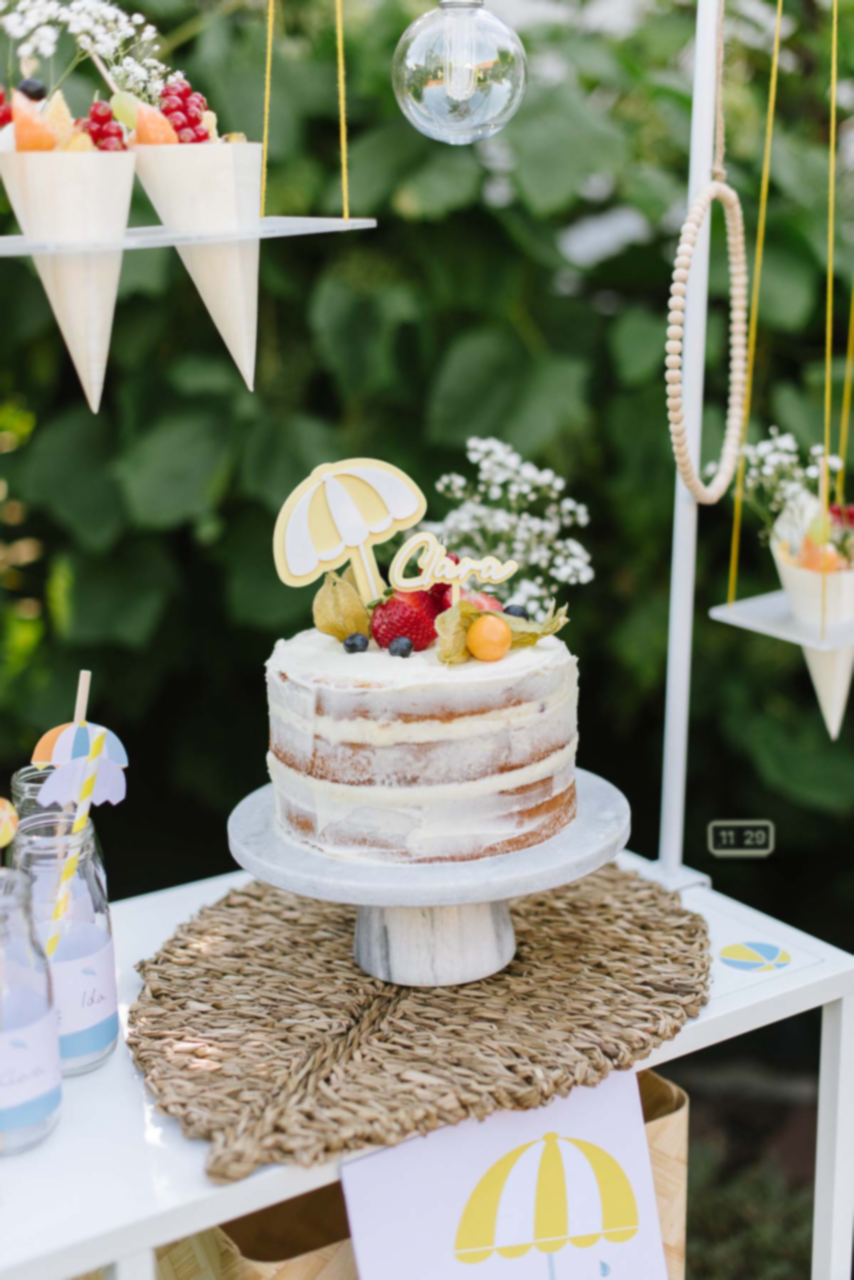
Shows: 11:29
